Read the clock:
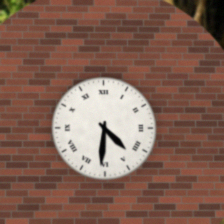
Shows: 4:31
